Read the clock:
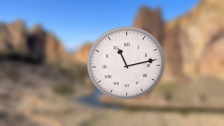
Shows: 11:13
